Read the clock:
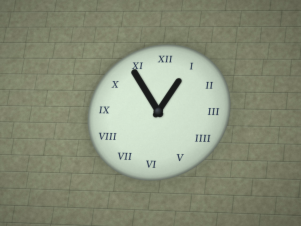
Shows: 12:54
